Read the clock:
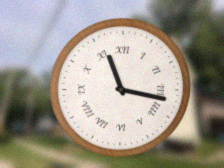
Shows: 11:17
